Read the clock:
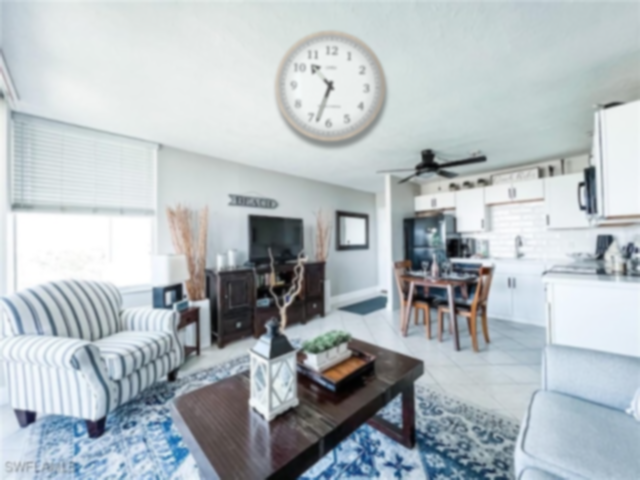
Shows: 10:33
